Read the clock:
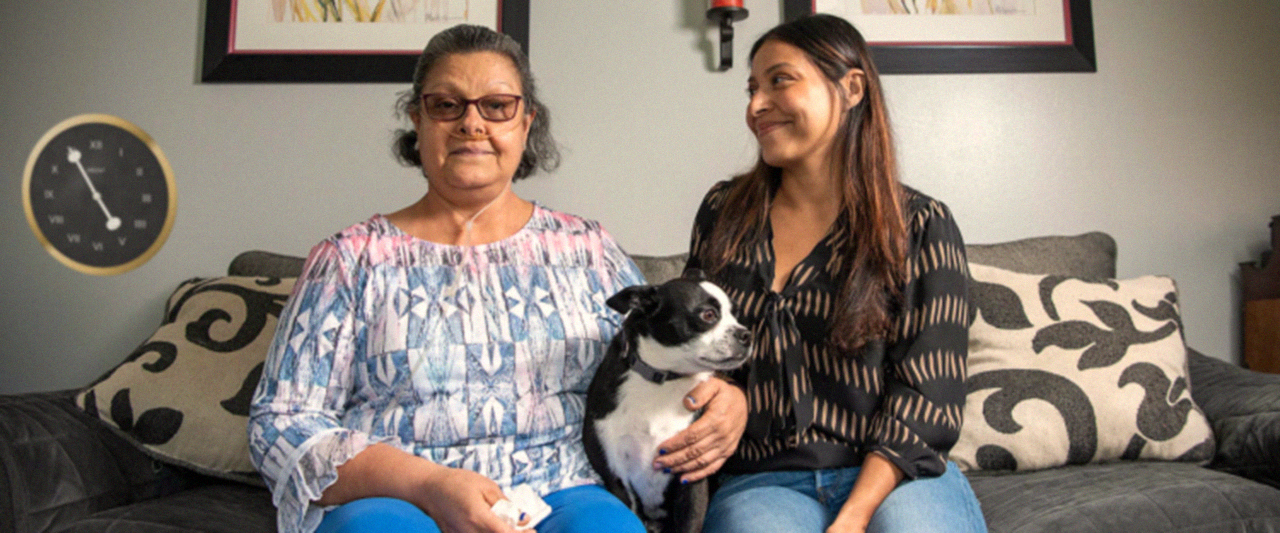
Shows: 4:55
